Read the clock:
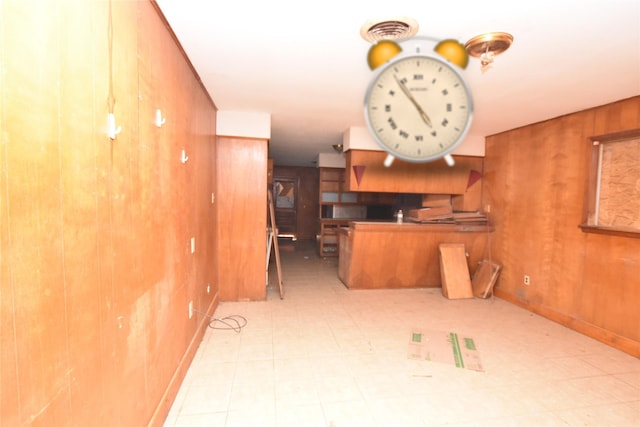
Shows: 4:54
